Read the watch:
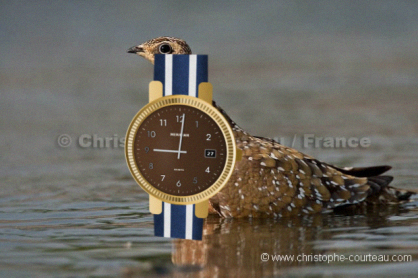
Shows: 9:01
